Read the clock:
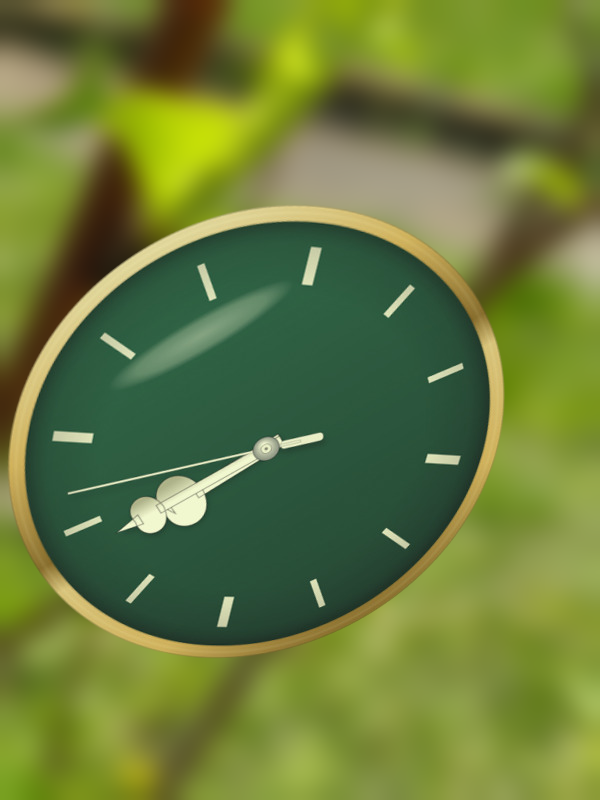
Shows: 7:38:42
